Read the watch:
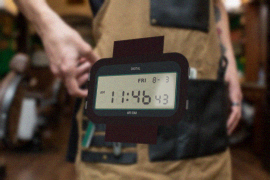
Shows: 11:46:43
